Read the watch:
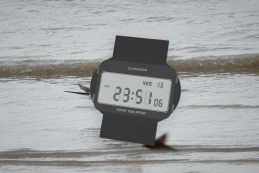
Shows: 23:51:06
